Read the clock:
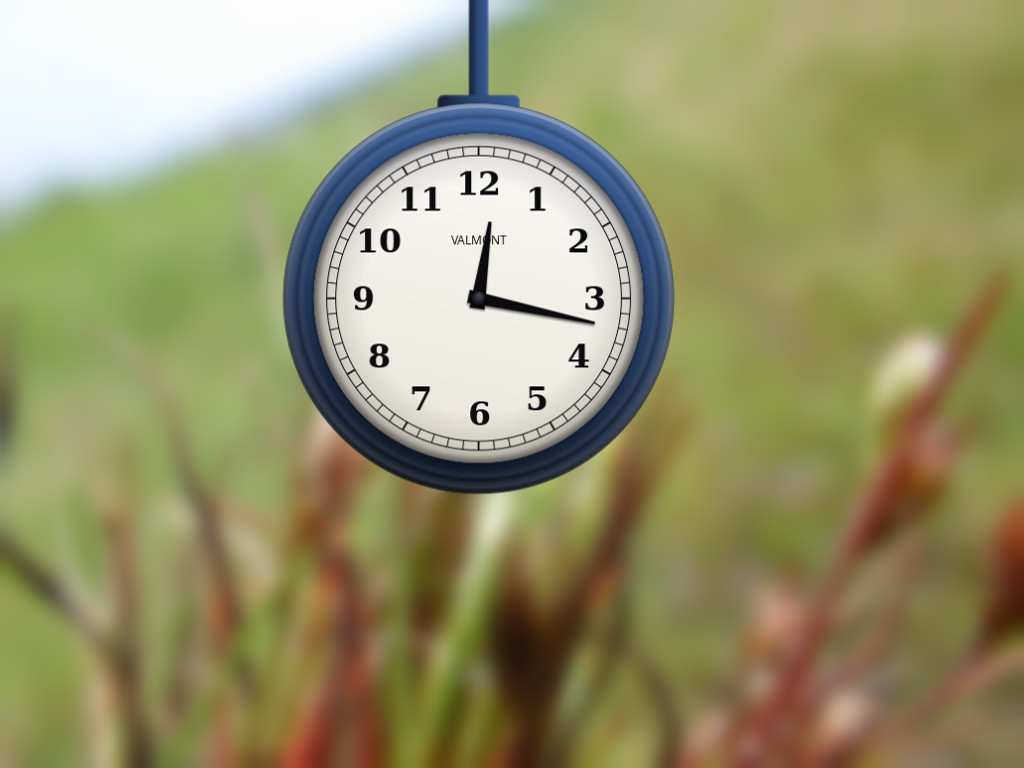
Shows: 12:17
